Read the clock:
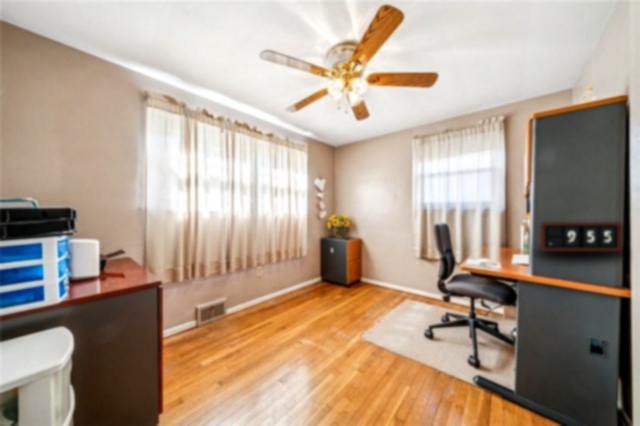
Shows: 9:55
